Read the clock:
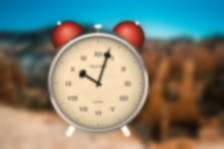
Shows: 10:03
